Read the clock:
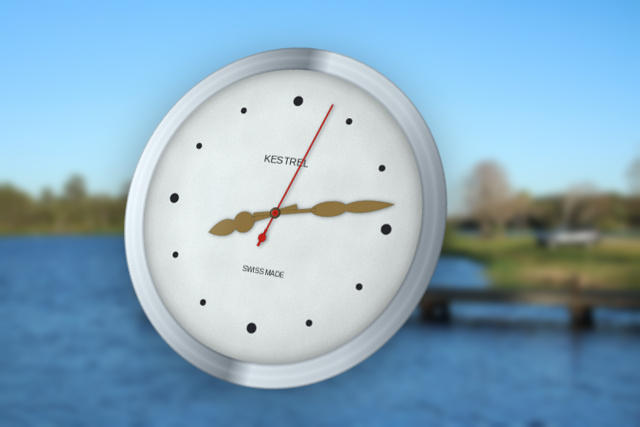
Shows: 8:13:03
